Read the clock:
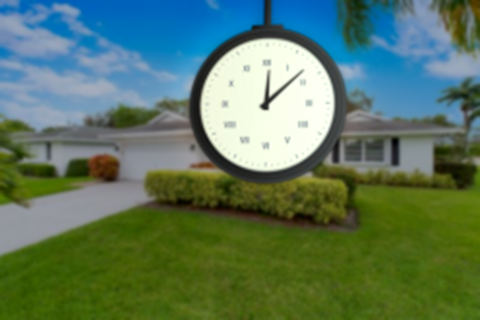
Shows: 12:08
